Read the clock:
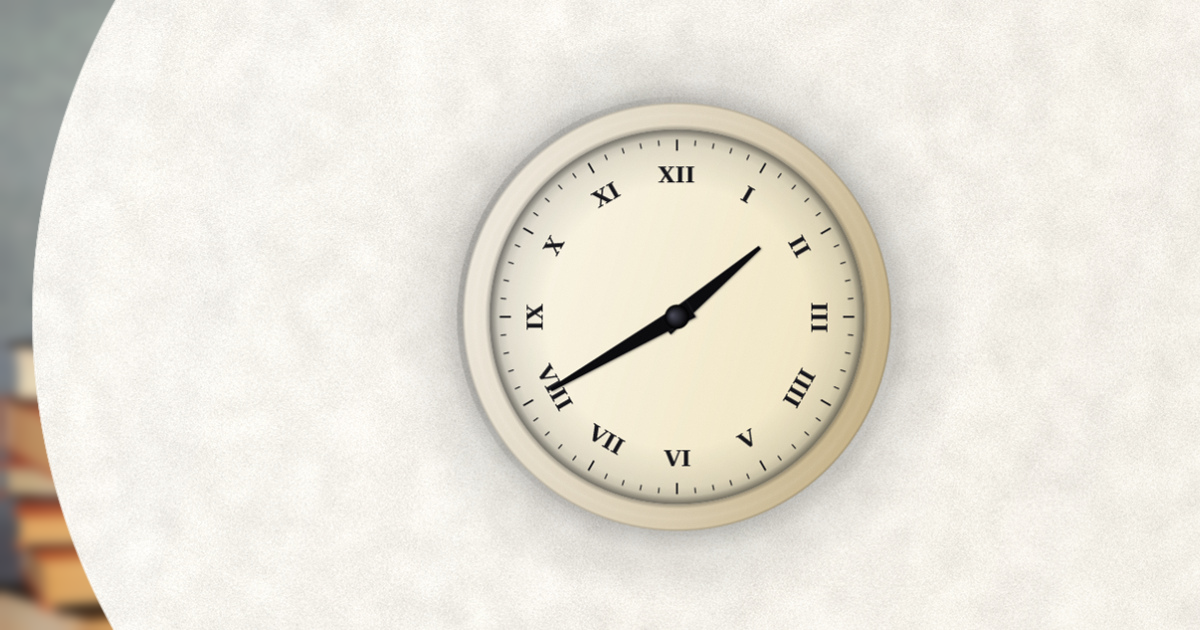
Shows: 1:40
